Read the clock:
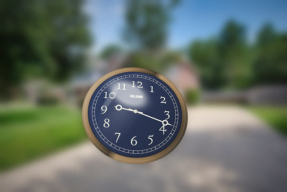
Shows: 9:18
